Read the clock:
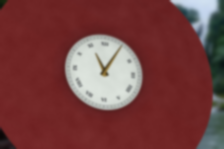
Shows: 11:05
